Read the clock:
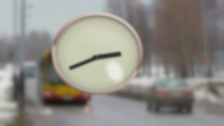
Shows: 2:41
